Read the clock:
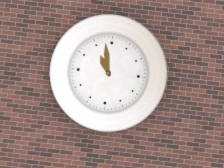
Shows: 10:58
